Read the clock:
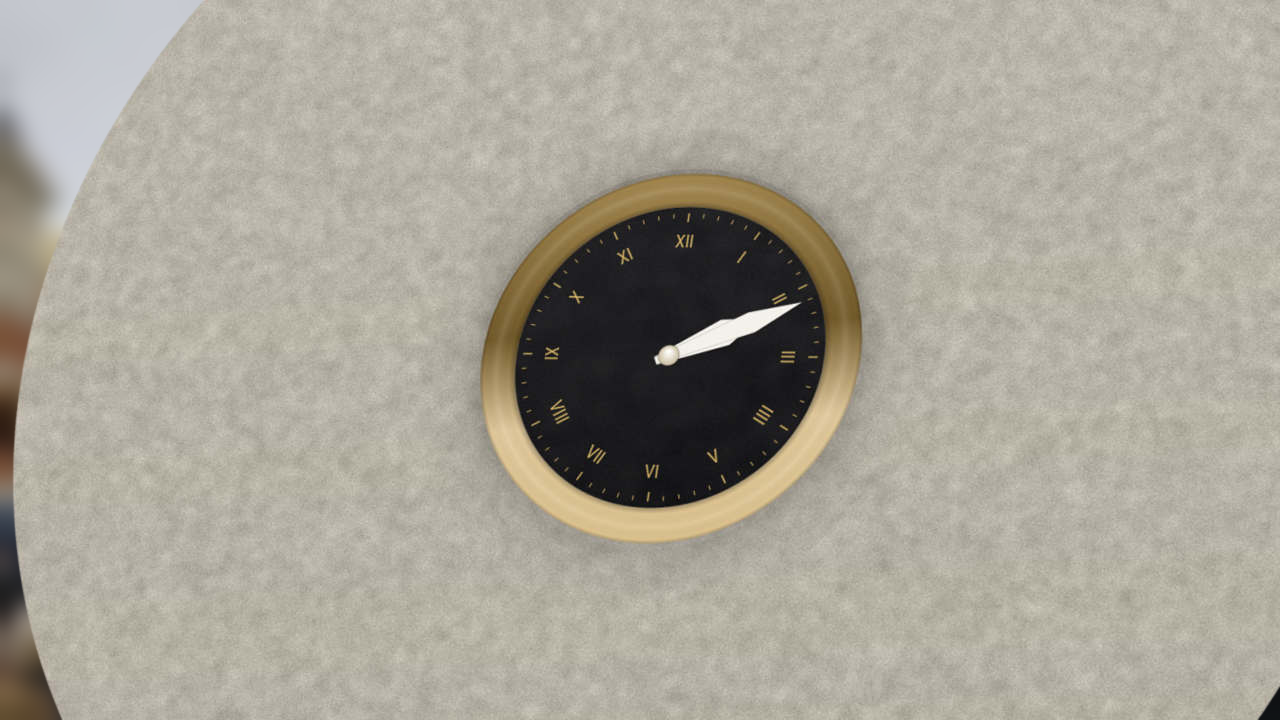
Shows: 2:11
